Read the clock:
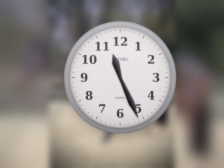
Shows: 11:26
